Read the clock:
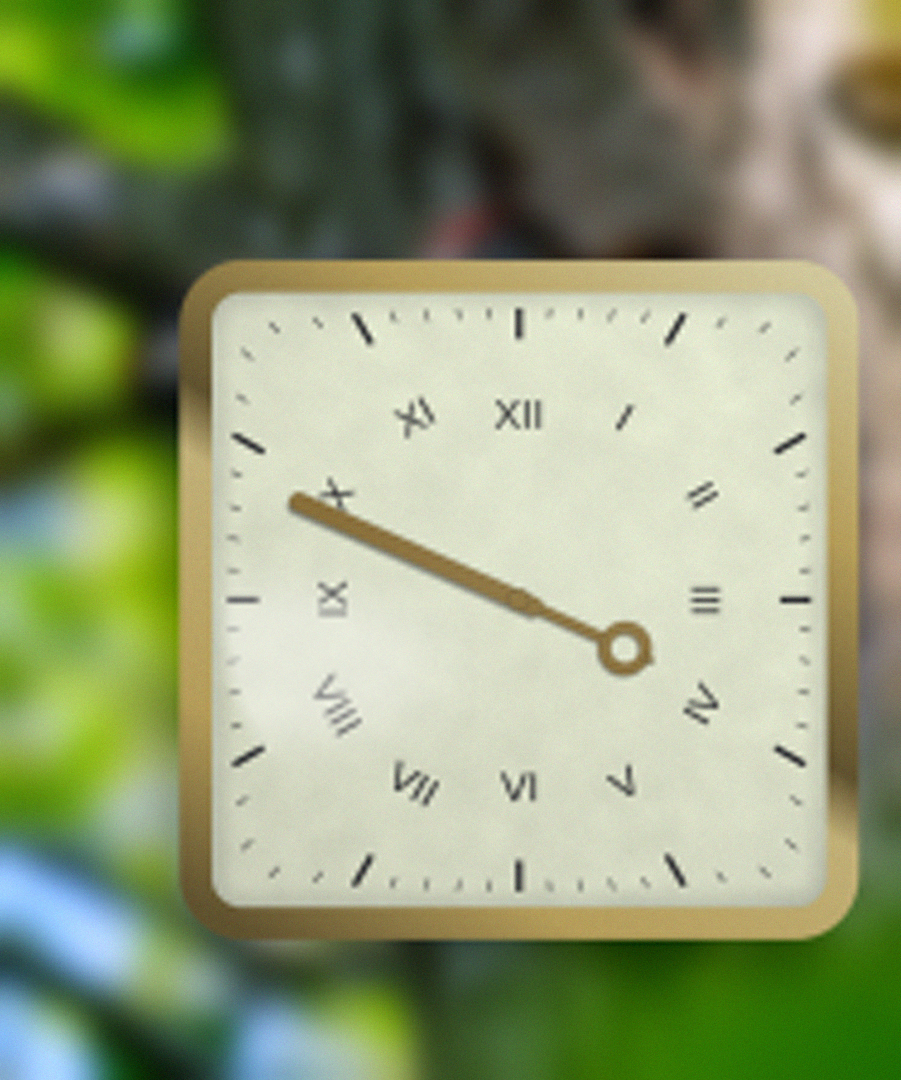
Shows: 3:49
